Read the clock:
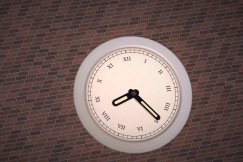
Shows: 8:24
